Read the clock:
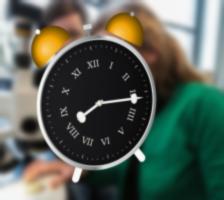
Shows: 8:16
